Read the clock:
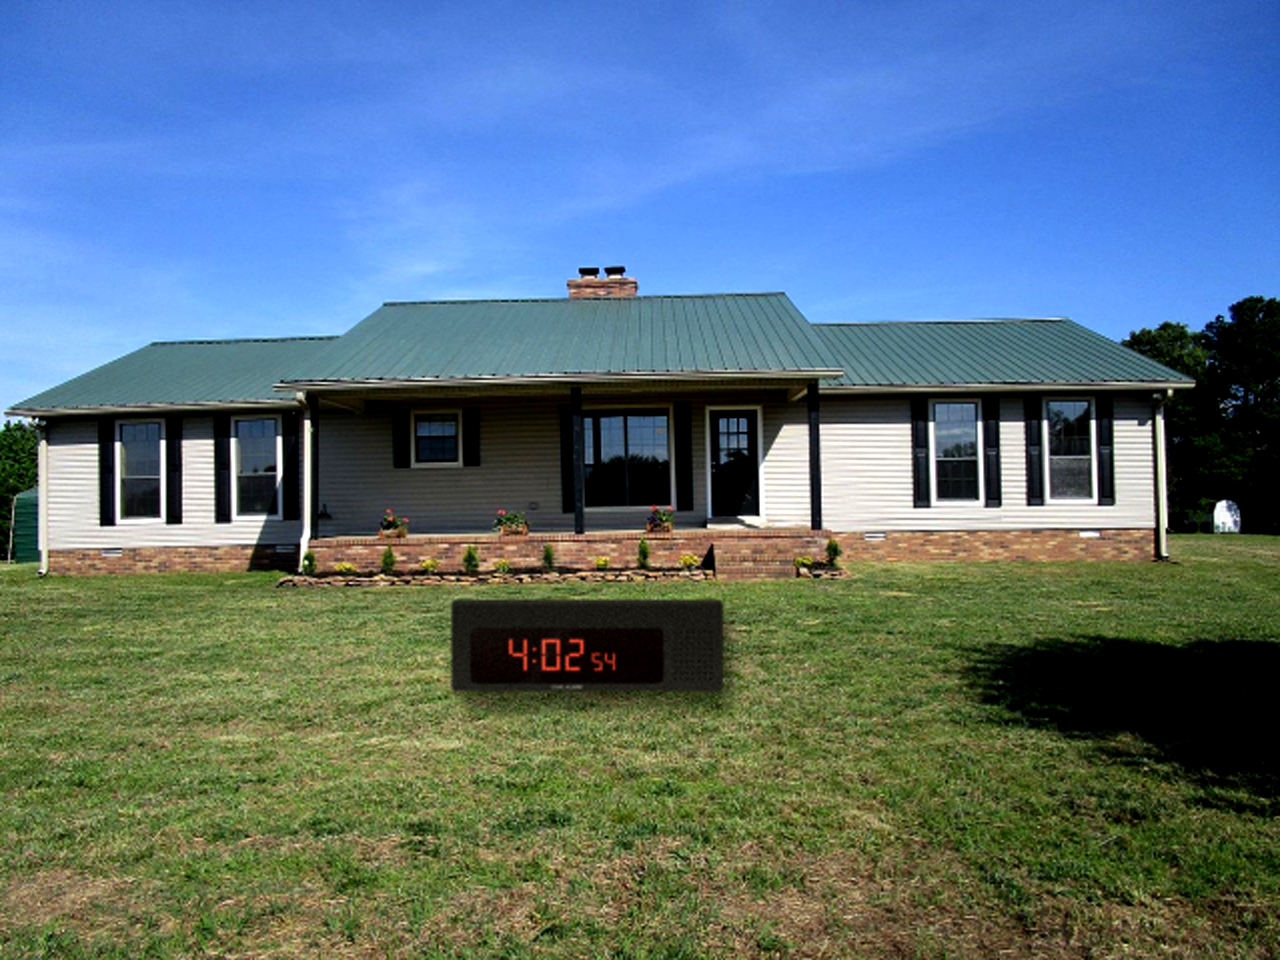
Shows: 4:02:54
